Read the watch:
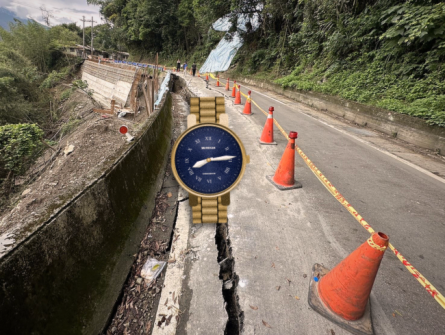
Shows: 8:14
